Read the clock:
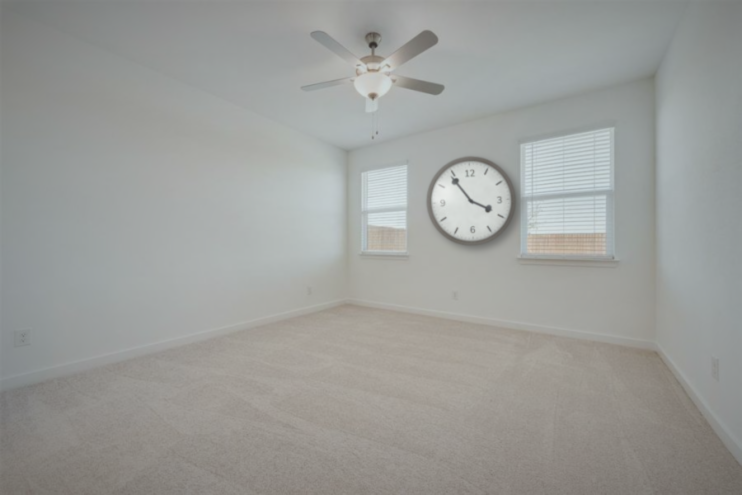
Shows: 3:54
